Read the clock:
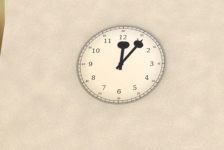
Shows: 12:06
